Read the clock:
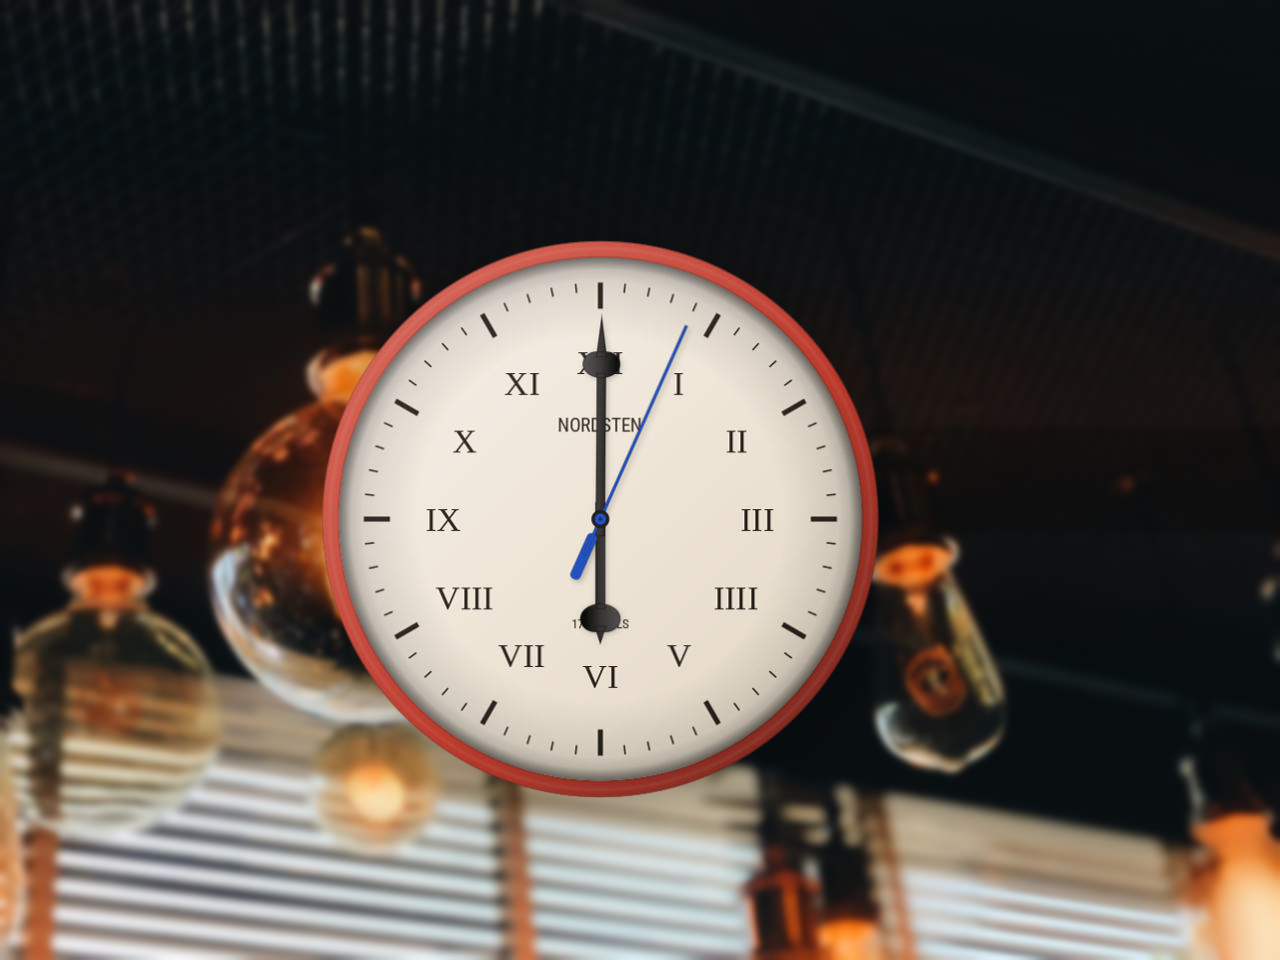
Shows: 6:00:04
